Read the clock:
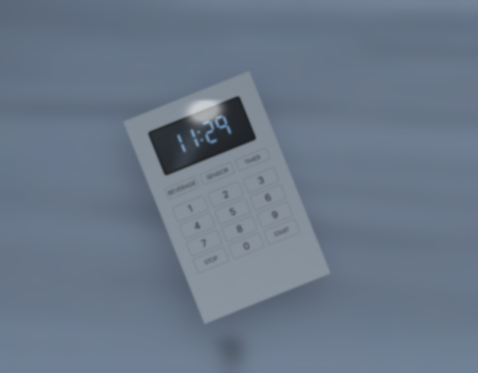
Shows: 11:29
